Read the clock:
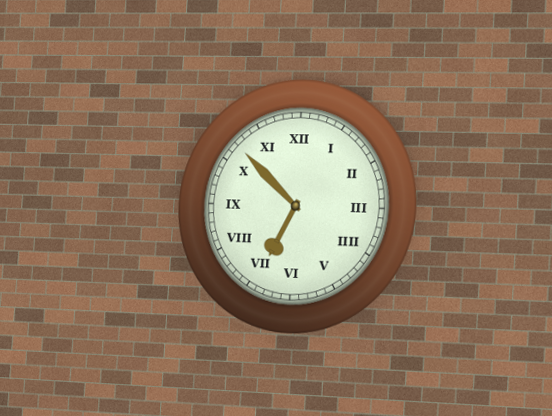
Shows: 6:52
